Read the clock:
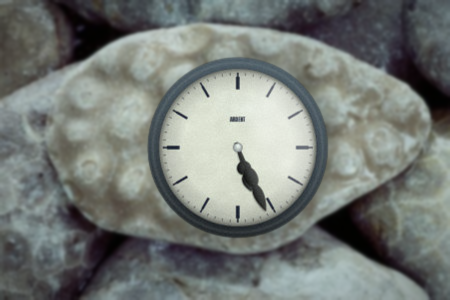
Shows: 5:26
